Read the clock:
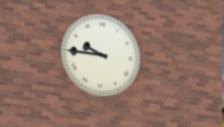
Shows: 9:45
